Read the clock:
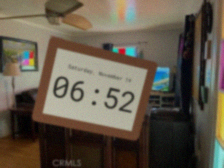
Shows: 6:52
